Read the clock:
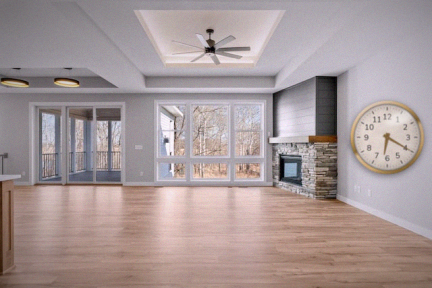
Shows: 6:20
